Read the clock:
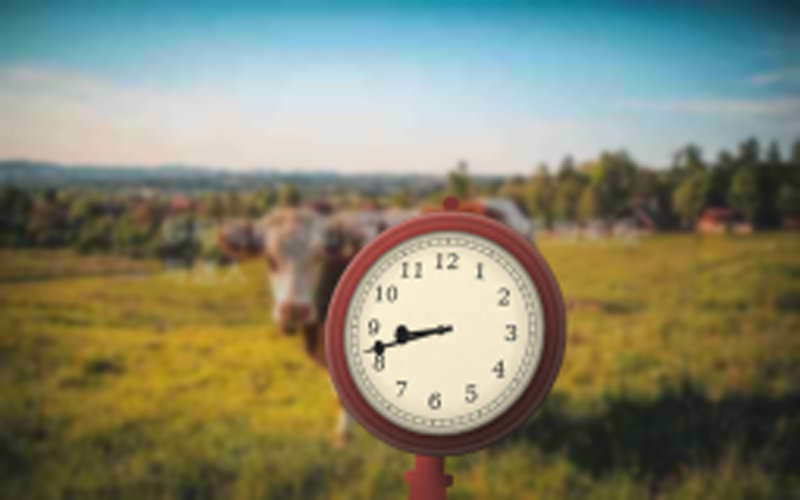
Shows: 8:42
